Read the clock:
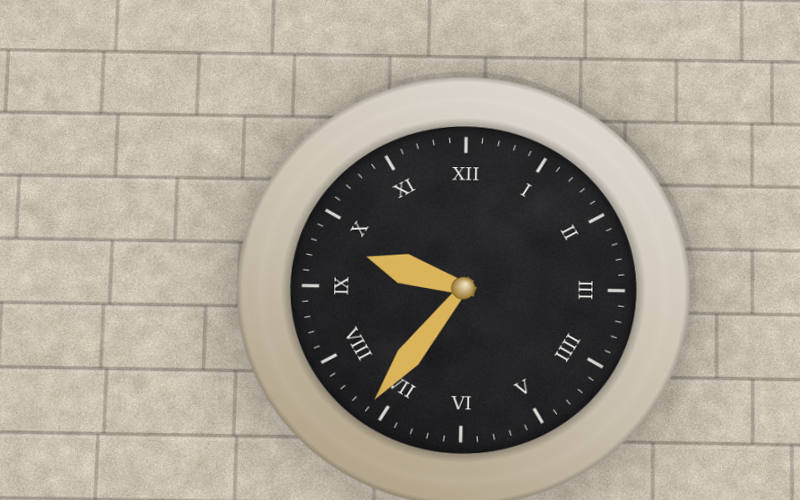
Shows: 9:36
